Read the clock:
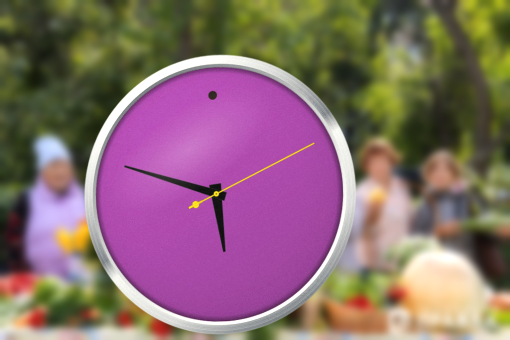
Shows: 5:48:11
